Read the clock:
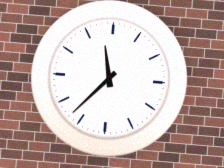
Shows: 11:37
